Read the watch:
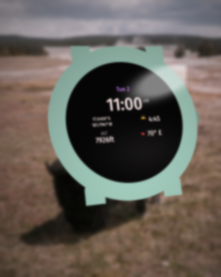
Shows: 11:00
